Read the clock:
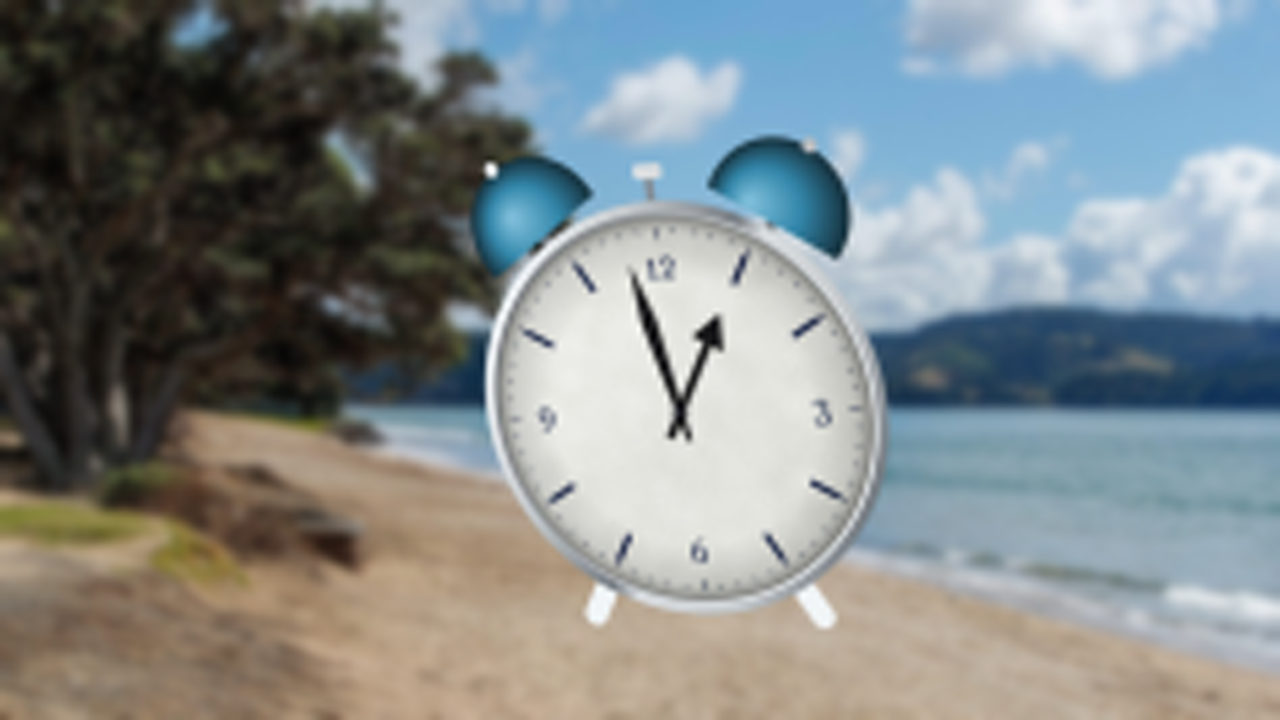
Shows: 12:58
